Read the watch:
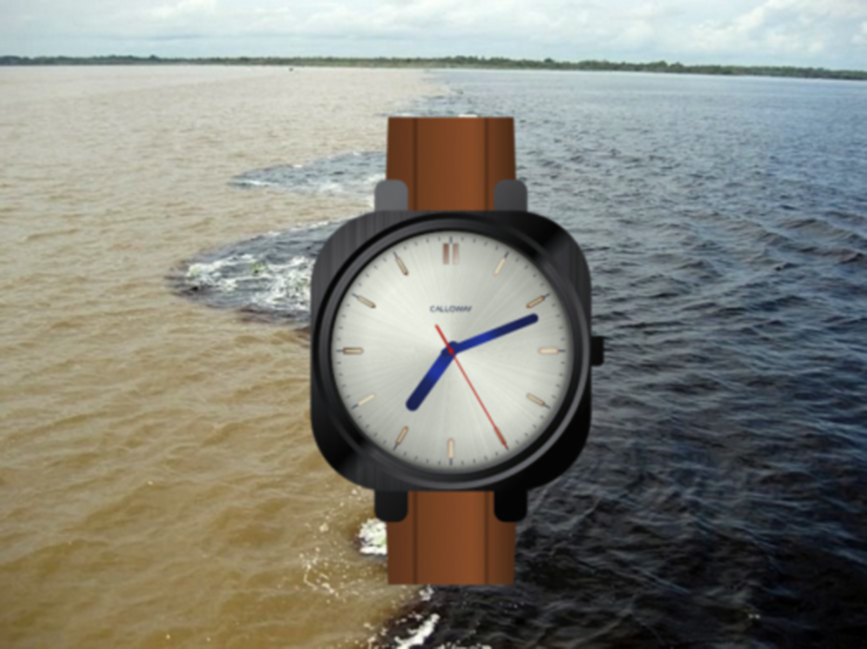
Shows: 7:11:25
